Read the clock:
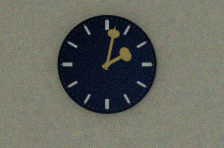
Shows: 2:02
